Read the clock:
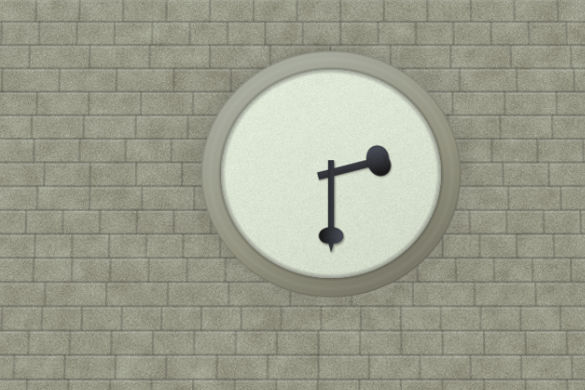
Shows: 2:30
